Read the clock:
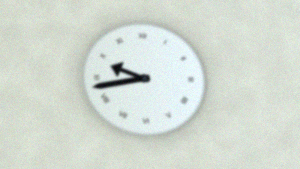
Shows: 9:43
